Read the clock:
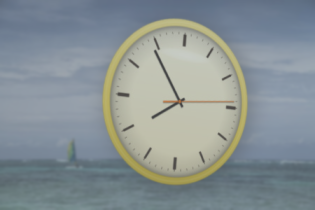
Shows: 7:54:14
